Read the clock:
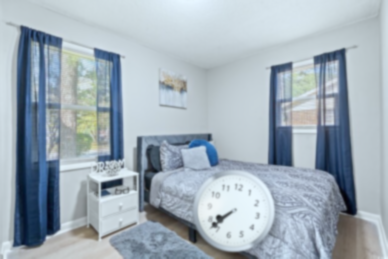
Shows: 7:37
